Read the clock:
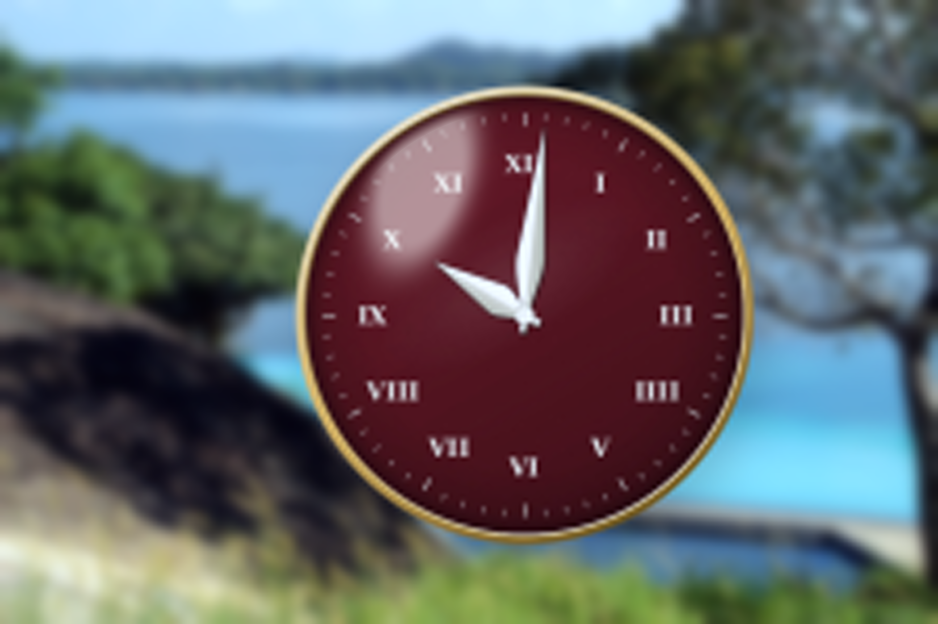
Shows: 10:01
